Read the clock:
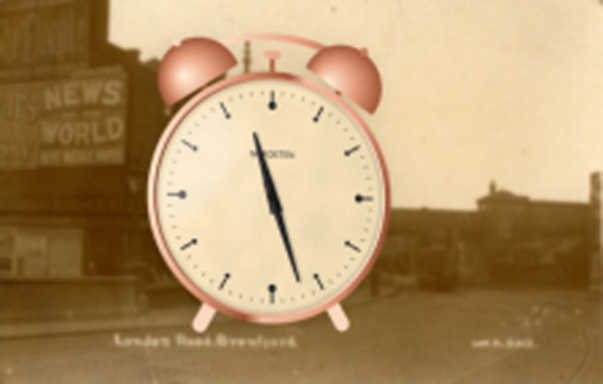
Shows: 11:27
